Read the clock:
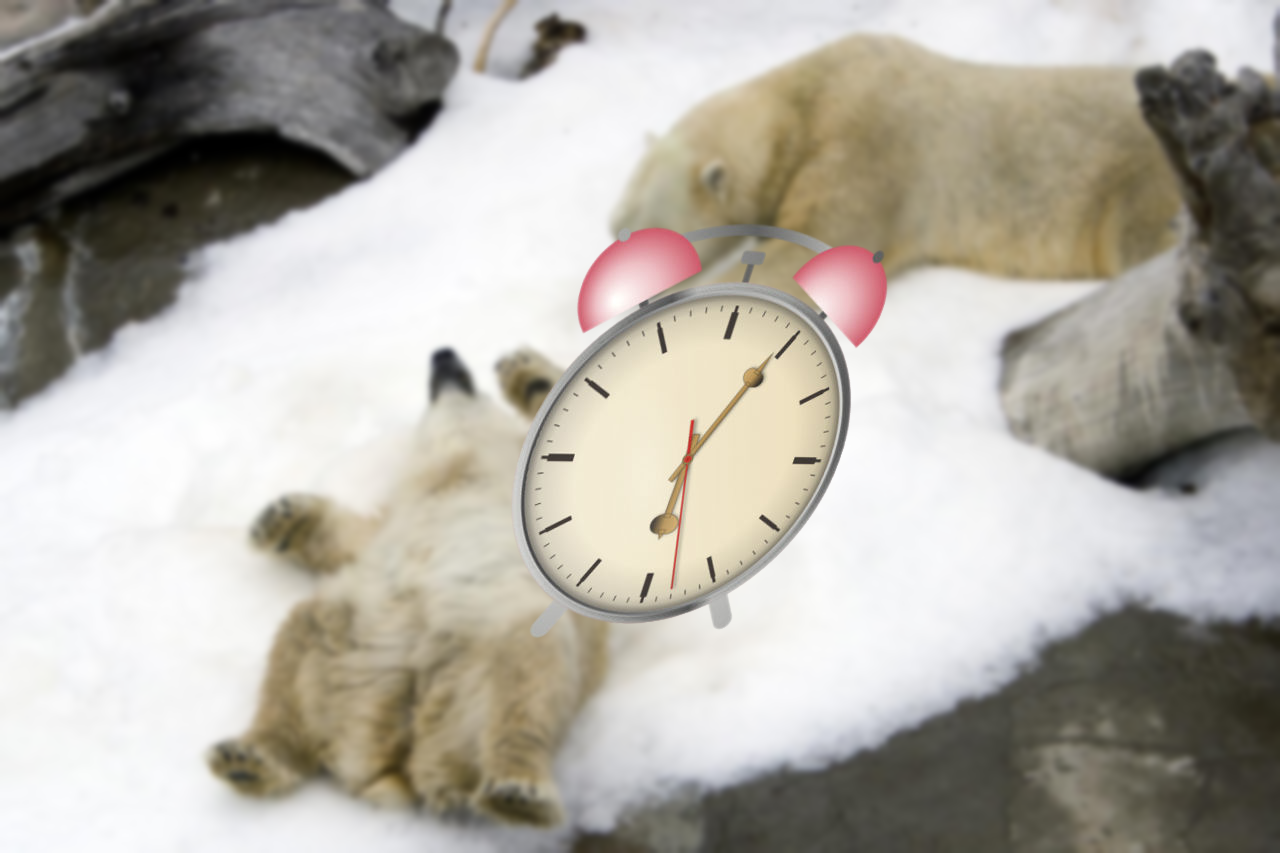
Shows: 6:04:28
